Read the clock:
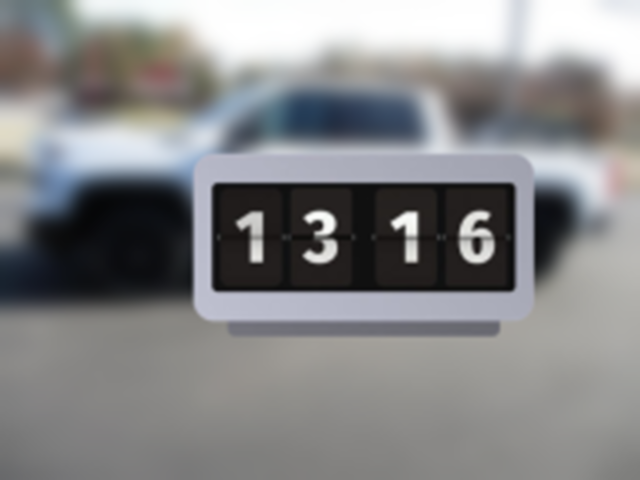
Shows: 13:16
